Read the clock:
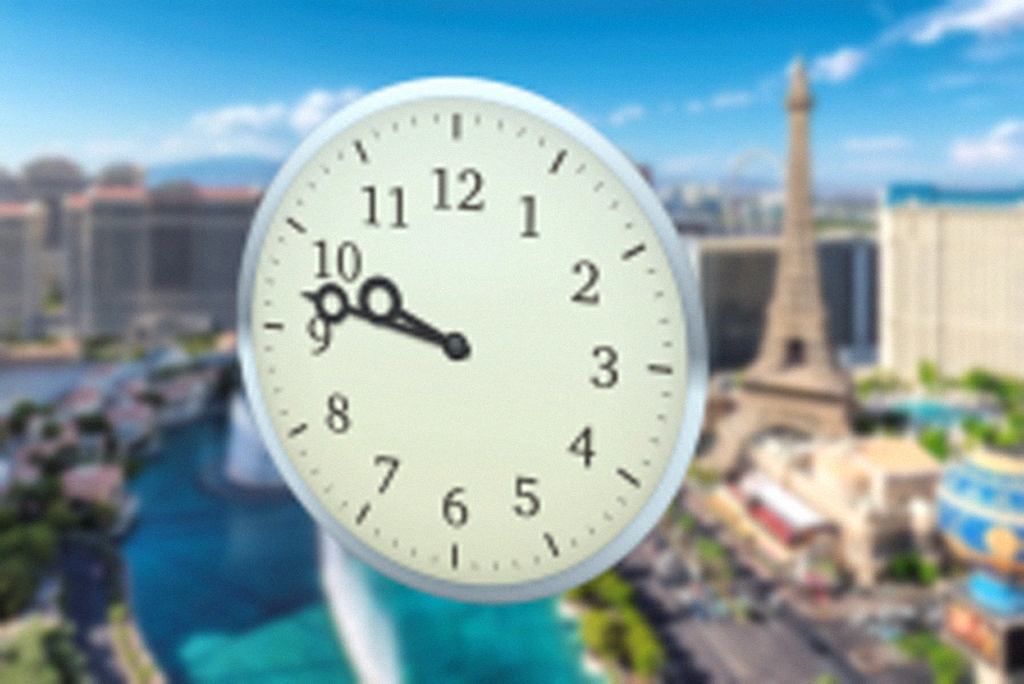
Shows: 9:47
